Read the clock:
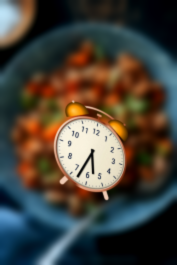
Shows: 5:33
